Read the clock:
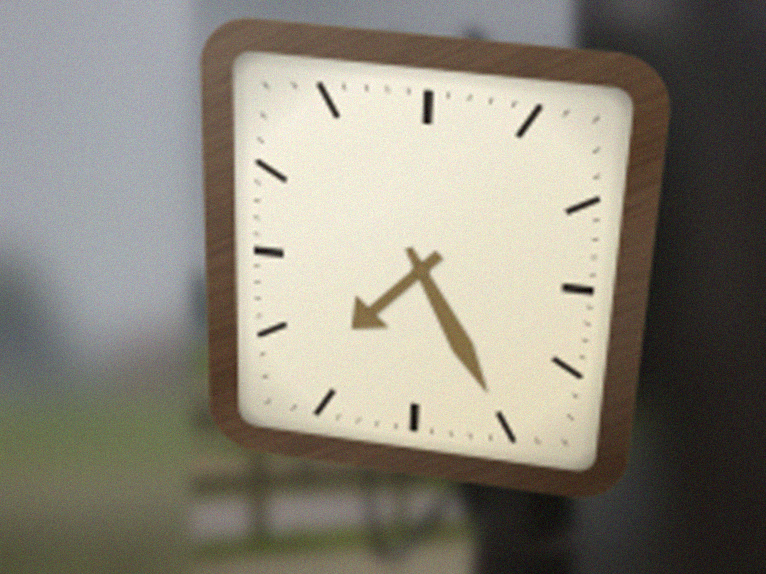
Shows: 7:25
